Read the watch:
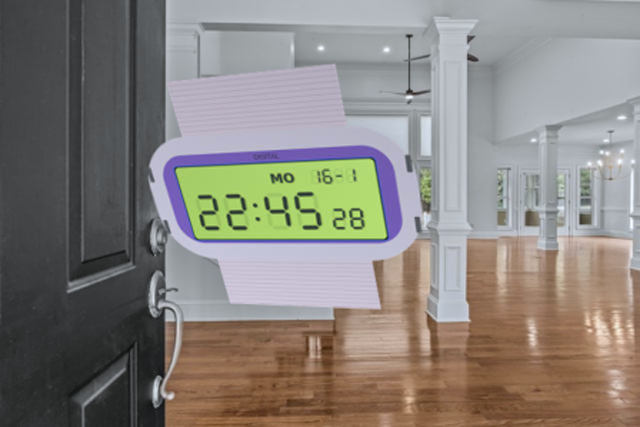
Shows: 22:45:28
